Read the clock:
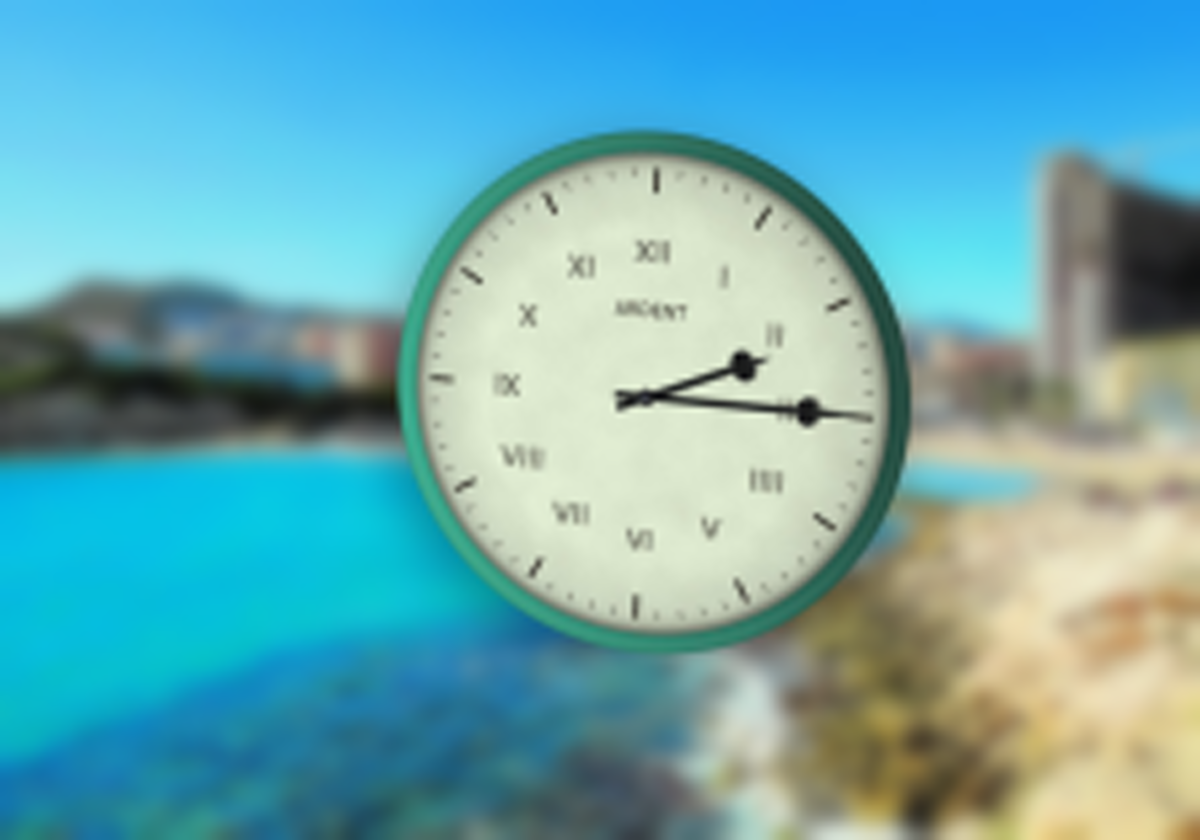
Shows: 2:15
